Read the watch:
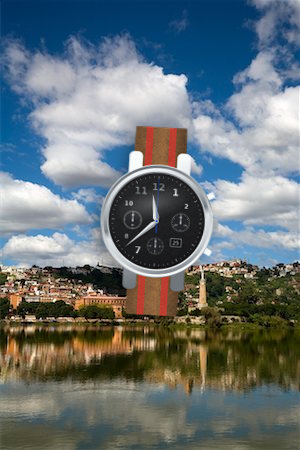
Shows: 11:38
